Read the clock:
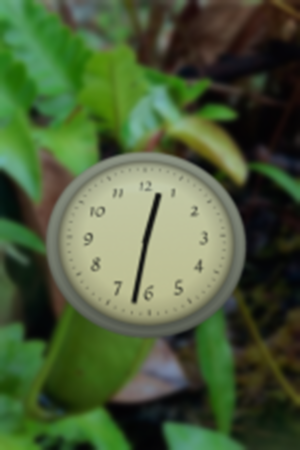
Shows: 12:32
